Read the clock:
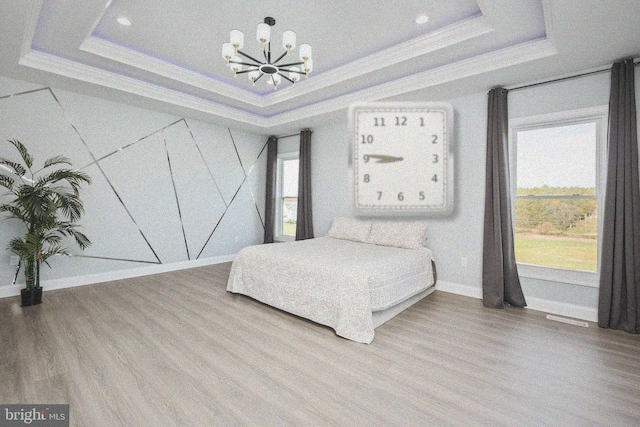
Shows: 8:46
